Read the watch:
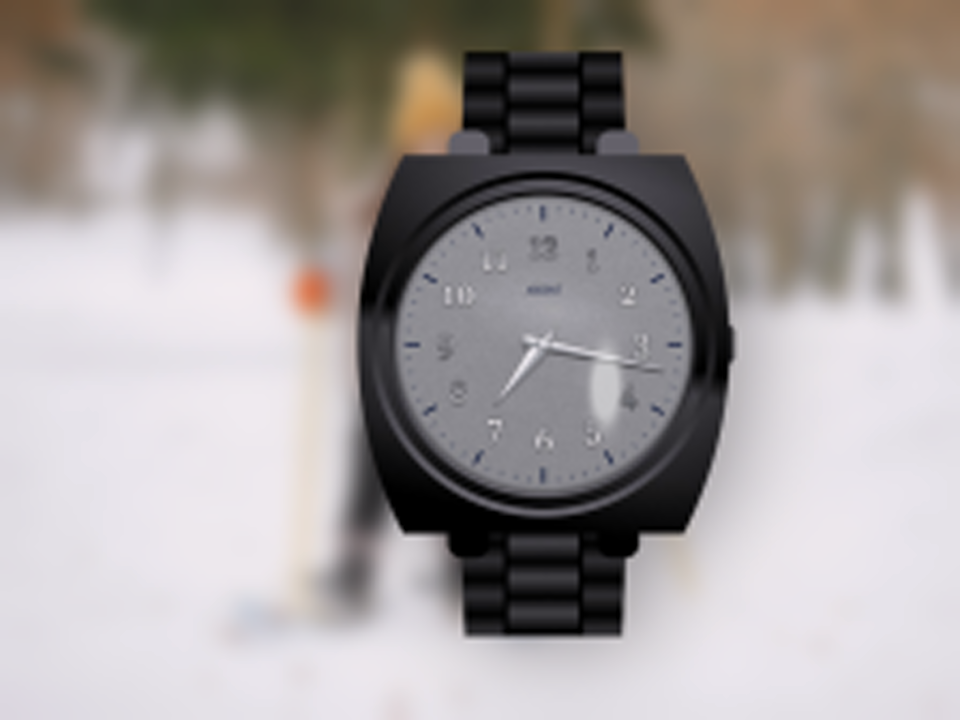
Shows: 7:17
